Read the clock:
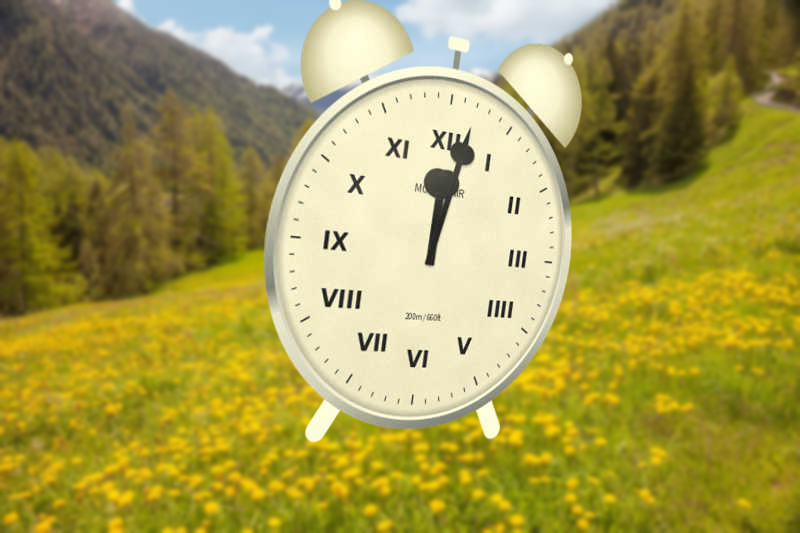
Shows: 12:02
